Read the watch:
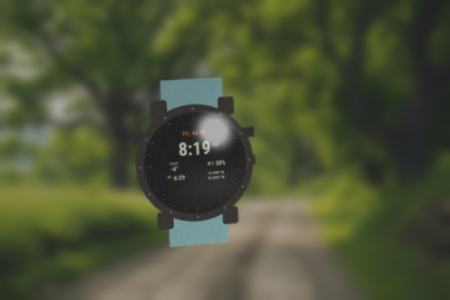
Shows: 8:19
